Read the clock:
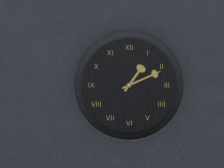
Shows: 1:11
